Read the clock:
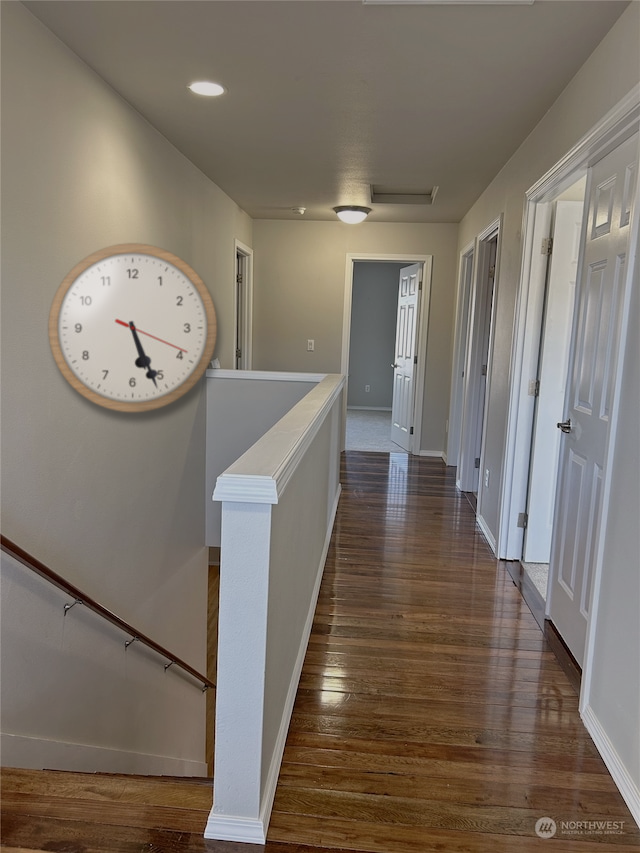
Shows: 5:26:19
